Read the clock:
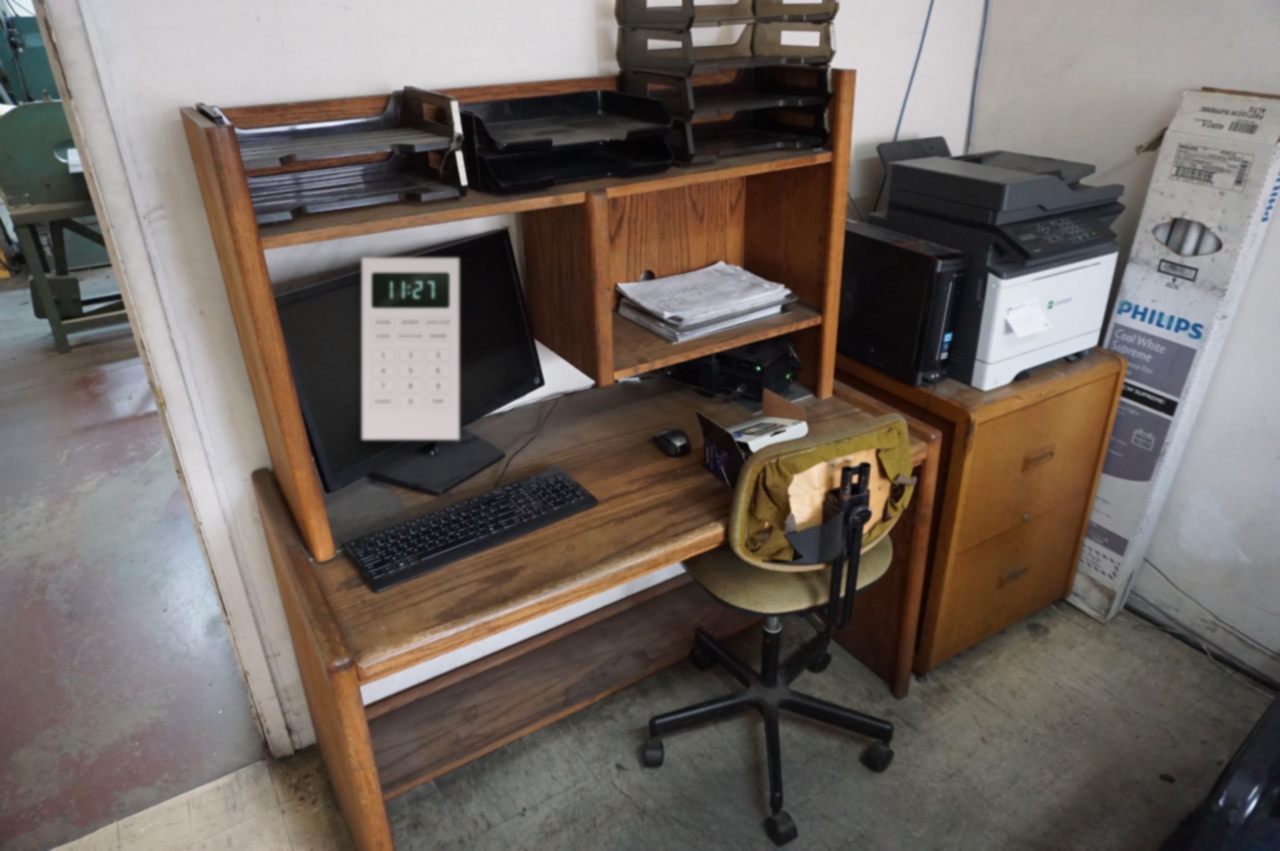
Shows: 11:27
